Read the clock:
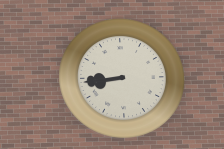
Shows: 8:44
